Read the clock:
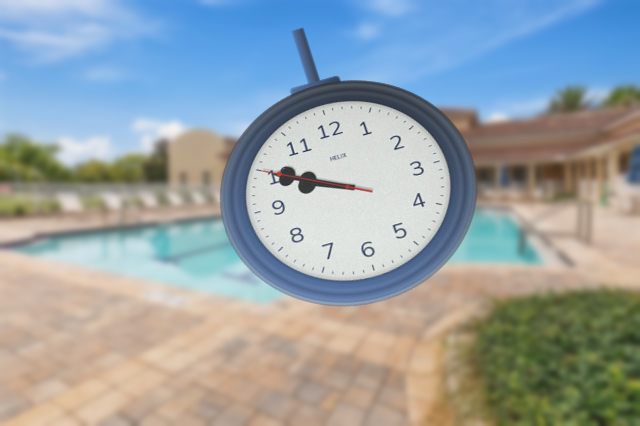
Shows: 9:49:50
